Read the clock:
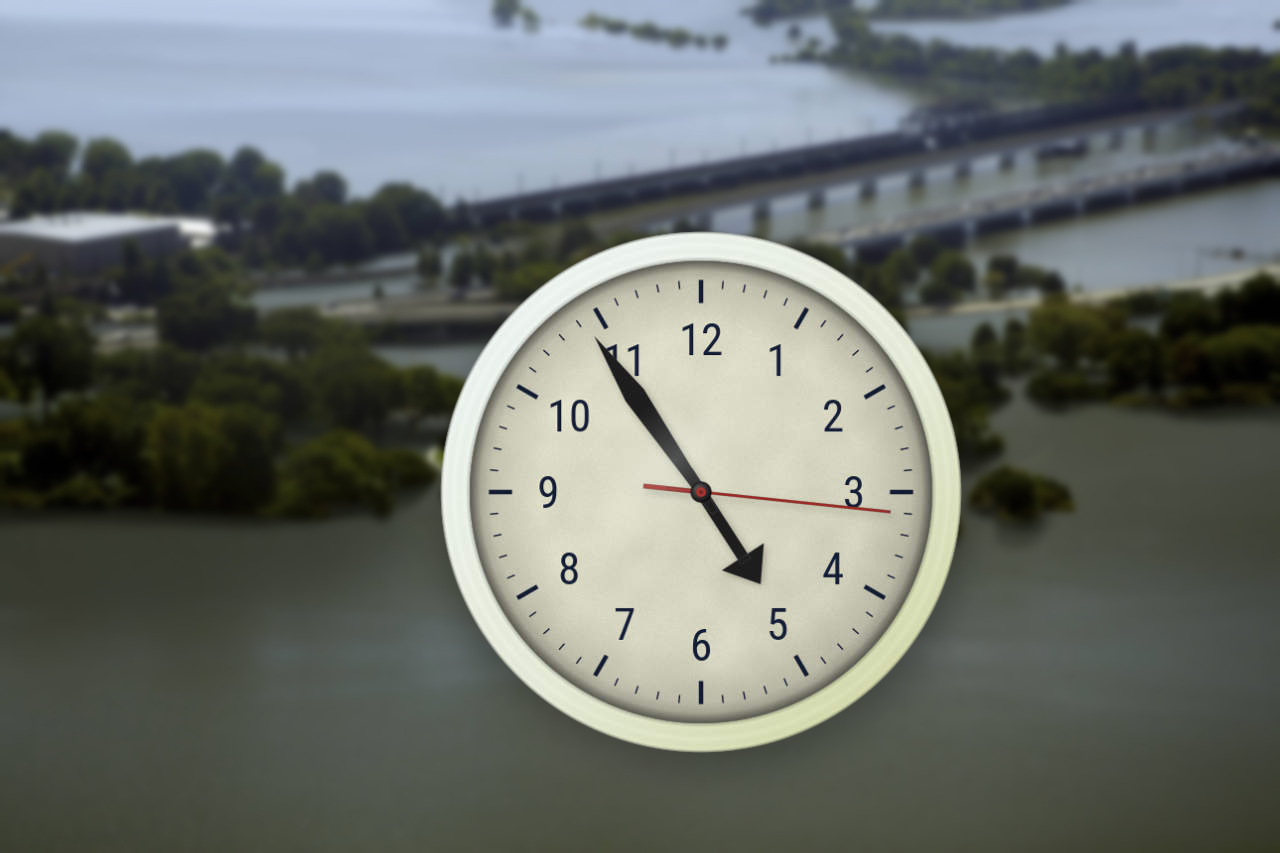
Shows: 4:54:16
